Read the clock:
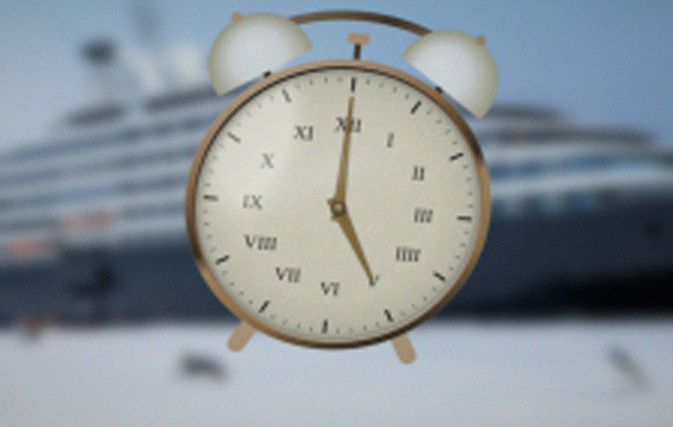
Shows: 5:00
